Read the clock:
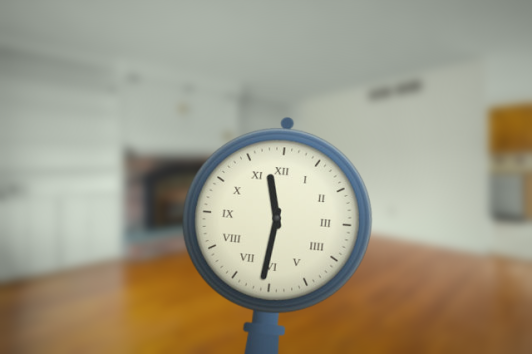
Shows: 11:31
